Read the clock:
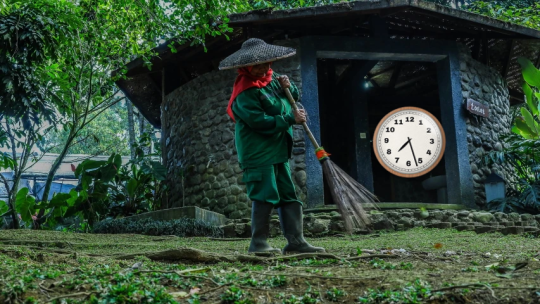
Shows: 7:27
